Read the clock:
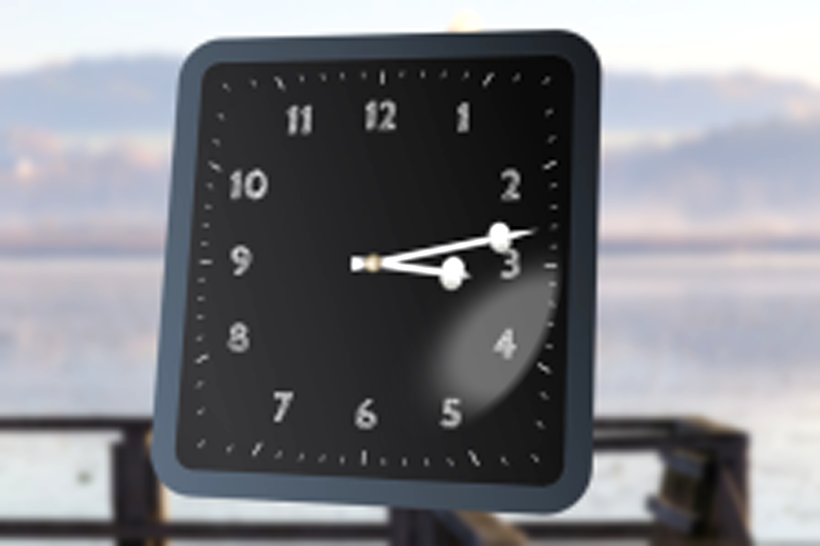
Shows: 3:13
